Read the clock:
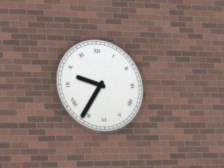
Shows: 9:36
